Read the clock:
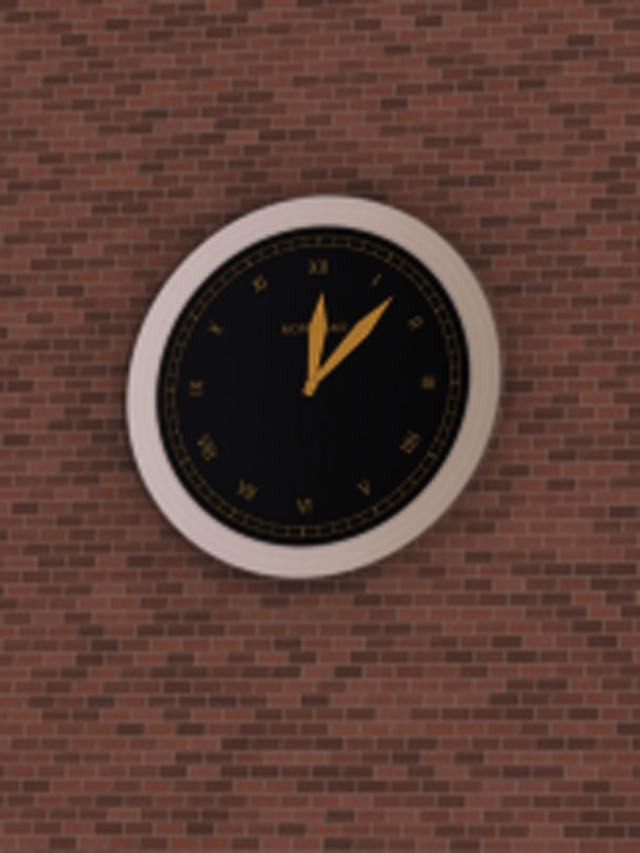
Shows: 12:07
